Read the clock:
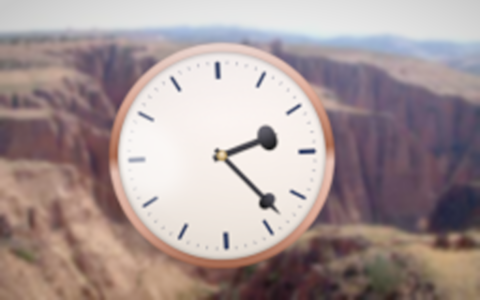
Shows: 2:23
